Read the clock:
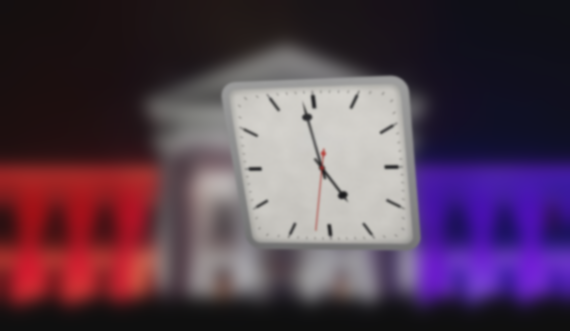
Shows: 4:58:32
